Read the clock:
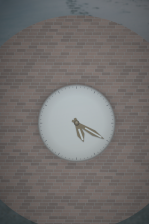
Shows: 5:20
